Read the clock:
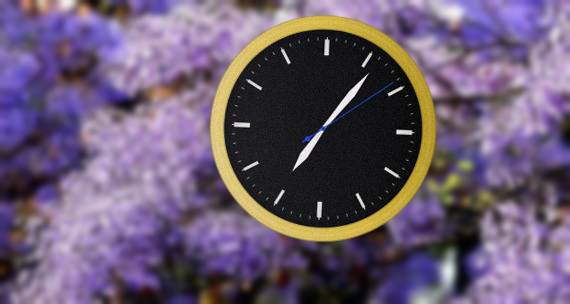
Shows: 7:06:09
